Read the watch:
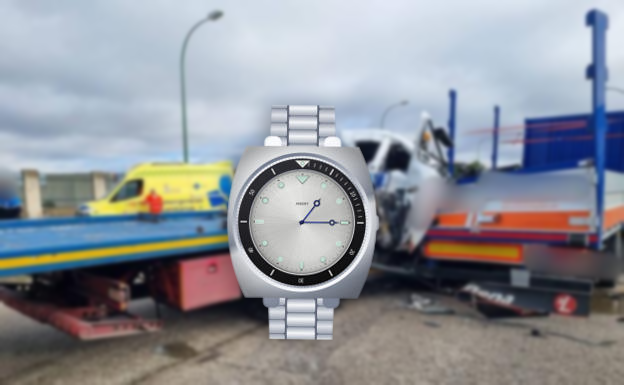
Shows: 1:15
